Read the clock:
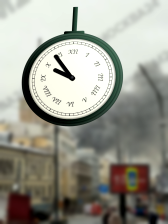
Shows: 9:54
